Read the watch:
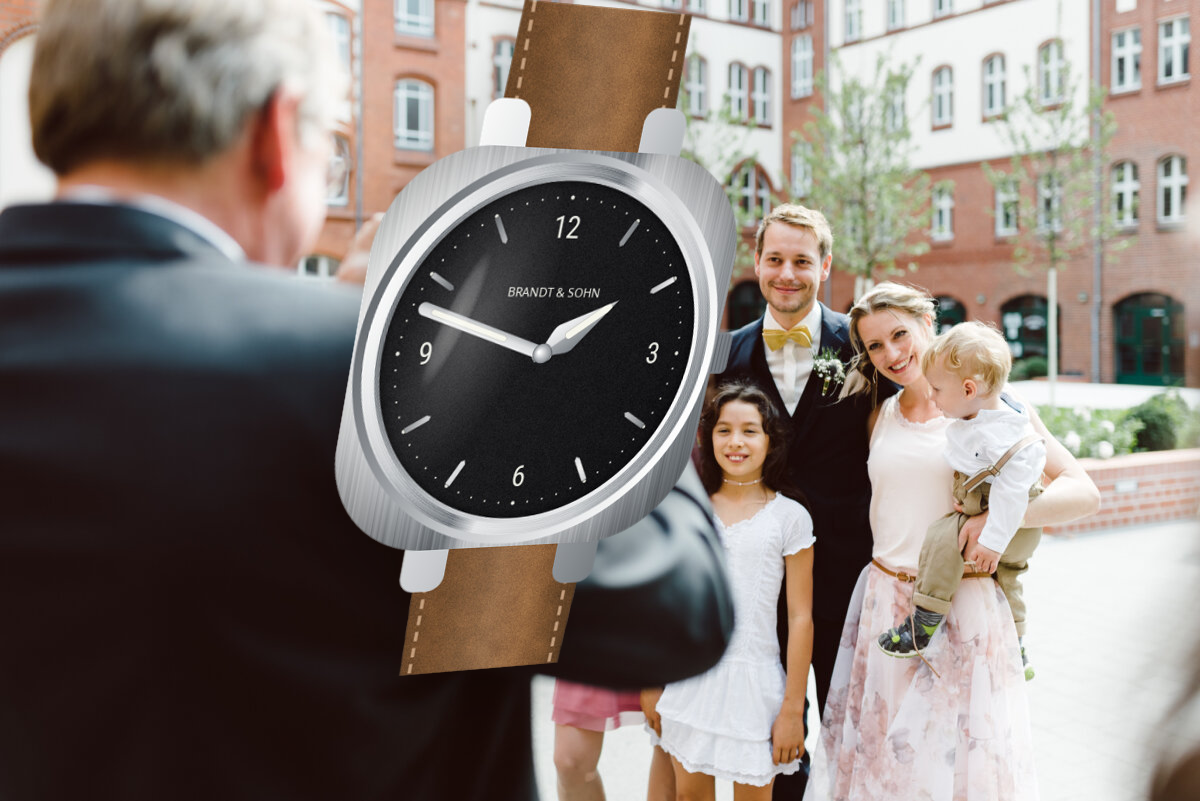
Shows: 1:48
